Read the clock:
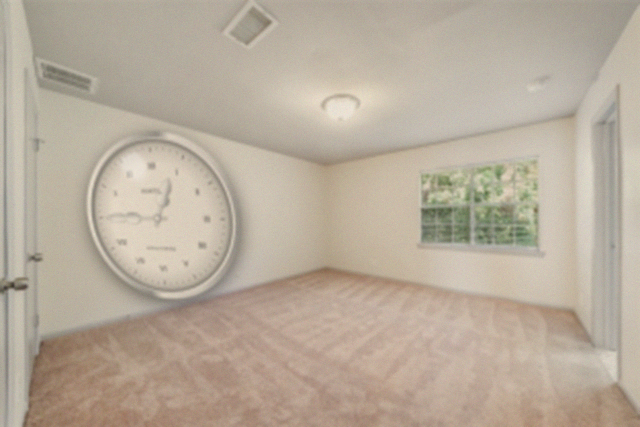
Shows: 12:45
